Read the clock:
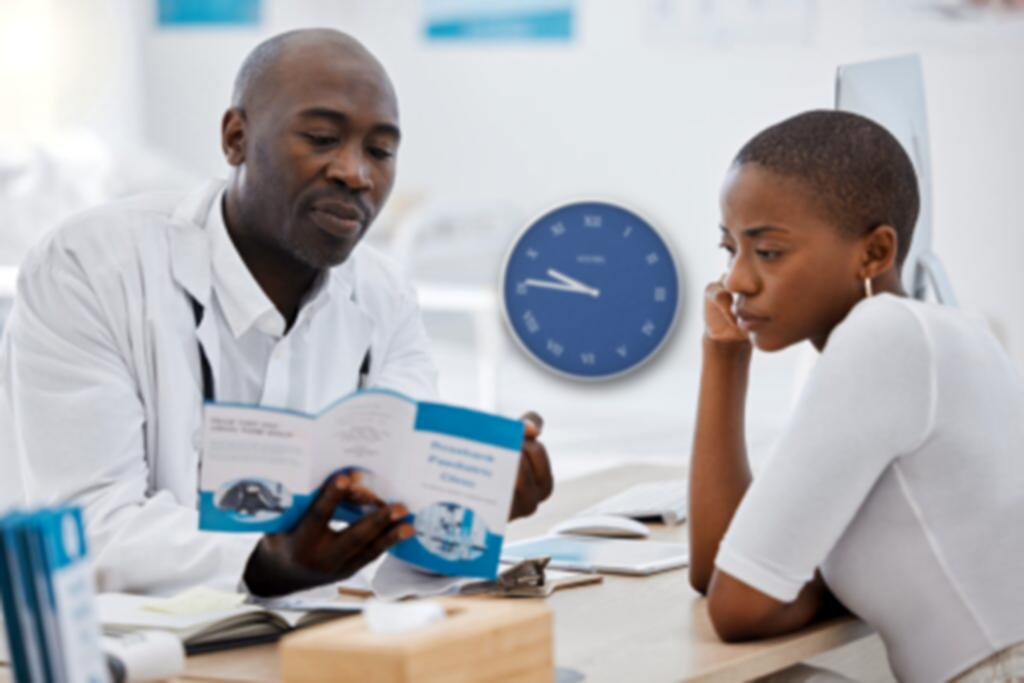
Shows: 9:46
